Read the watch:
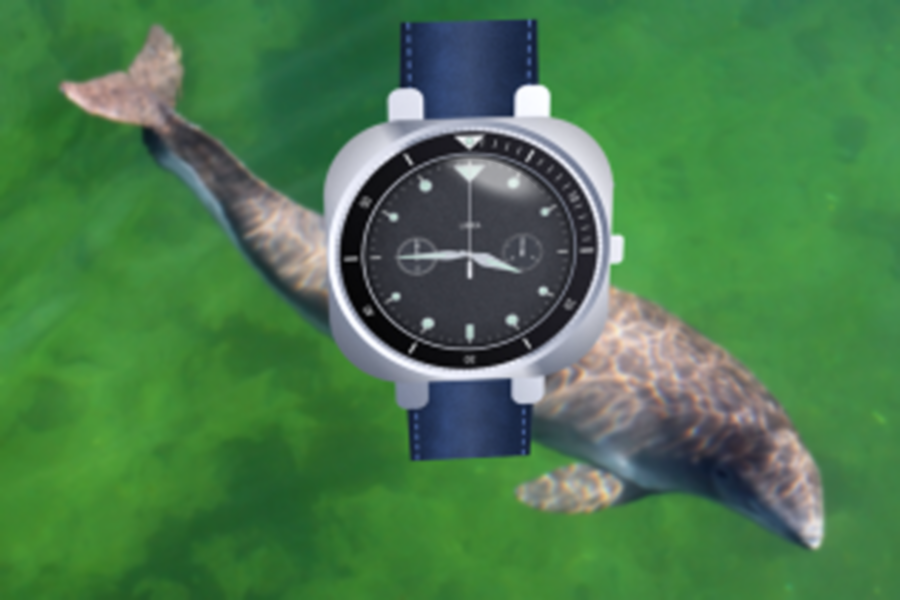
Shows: 3:45
